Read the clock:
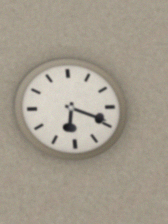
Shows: 6:19
